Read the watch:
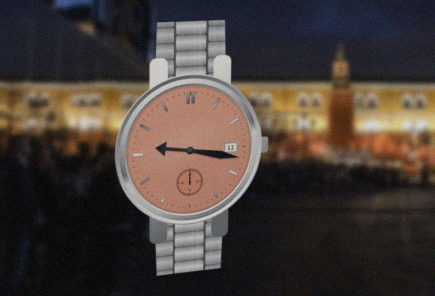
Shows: 9:17
